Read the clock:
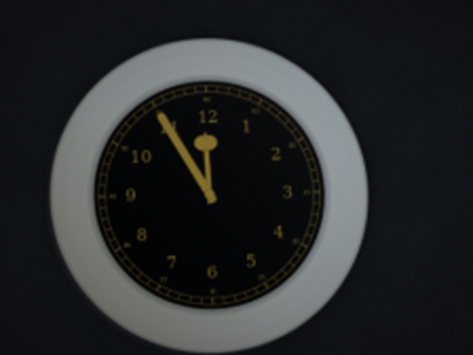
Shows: 11:55
